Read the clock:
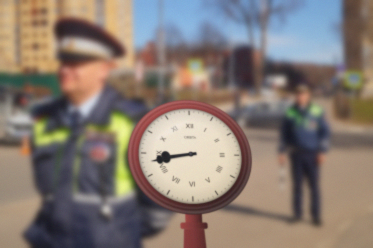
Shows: 8:43
